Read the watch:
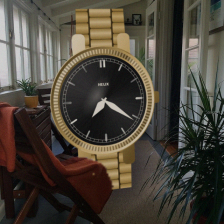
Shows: 7:21
